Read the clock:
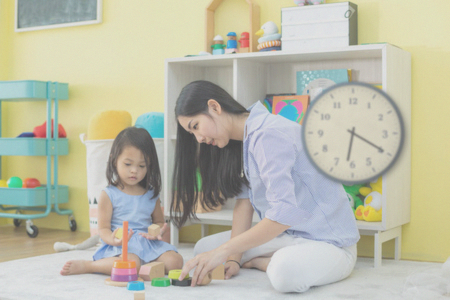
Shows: 6:20
